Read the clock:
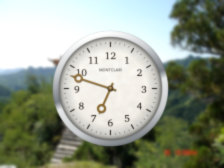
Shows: 6:48
